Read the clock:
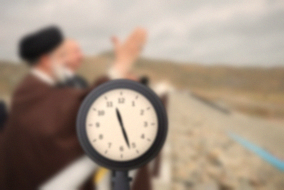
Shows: 11:27
